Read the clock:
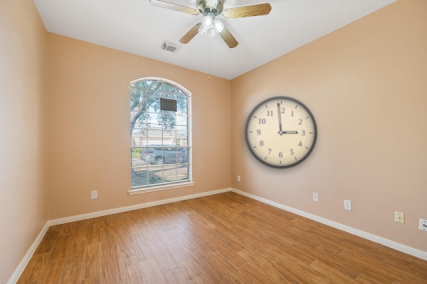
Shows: 2:59
